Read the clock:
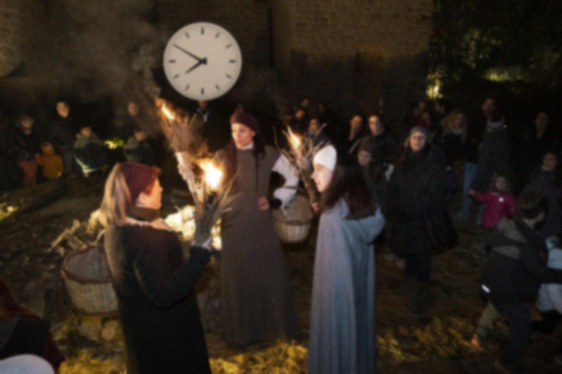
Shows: 7:50
